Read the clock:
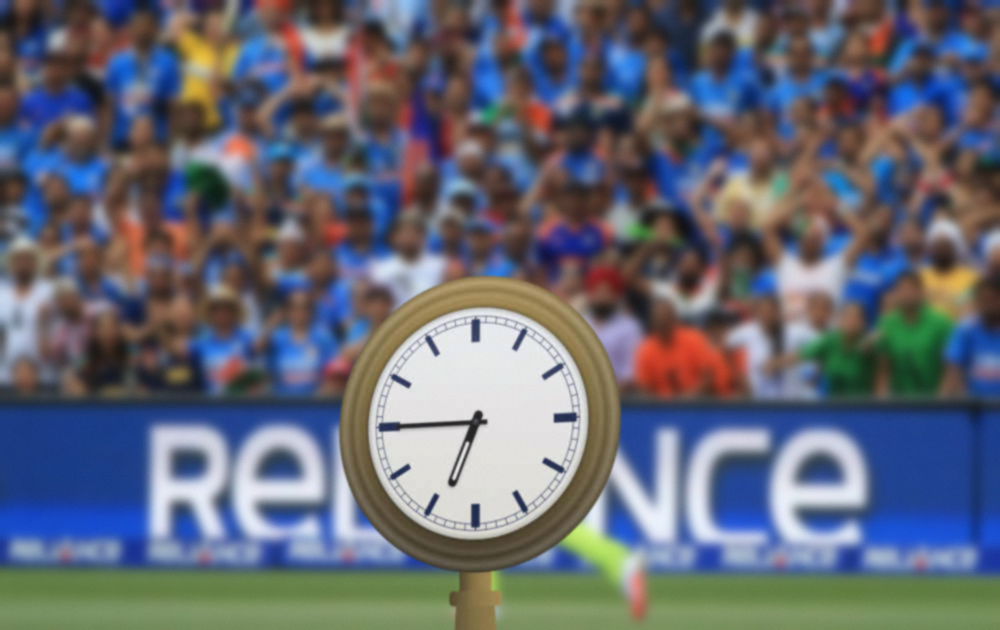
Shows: 6:45
